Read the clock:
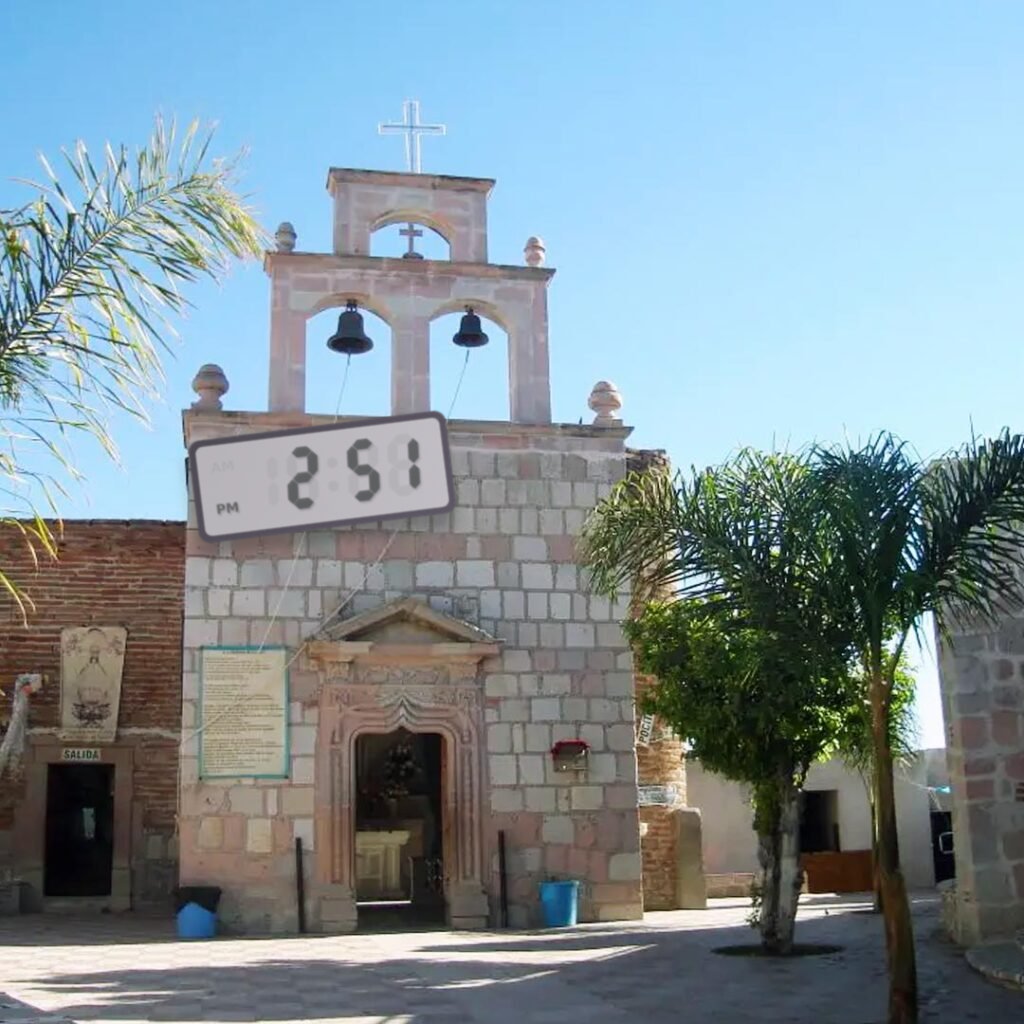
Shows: 2:51
